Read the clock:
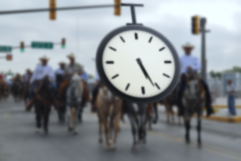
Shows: 5:26
